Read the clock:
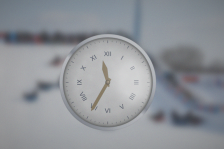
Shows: 11:35
